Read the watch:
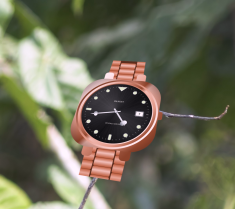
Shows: 4:43
